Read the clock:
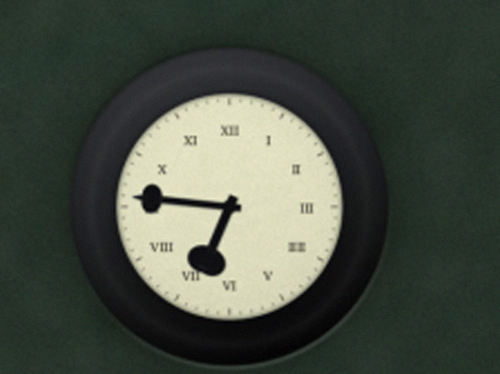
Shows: 6:46
